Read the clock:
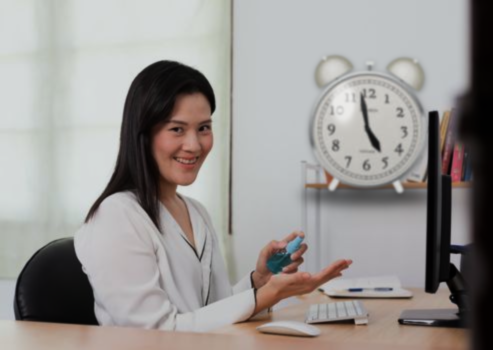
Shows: 4:58
